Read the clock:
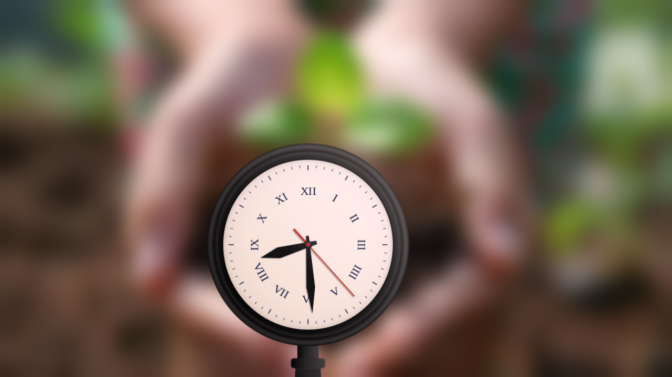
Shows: 8:29:23
